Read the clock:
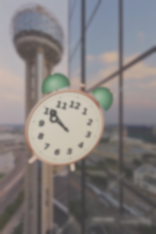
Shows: 9:51
